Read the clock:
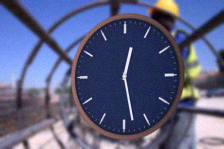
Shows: 12:28
